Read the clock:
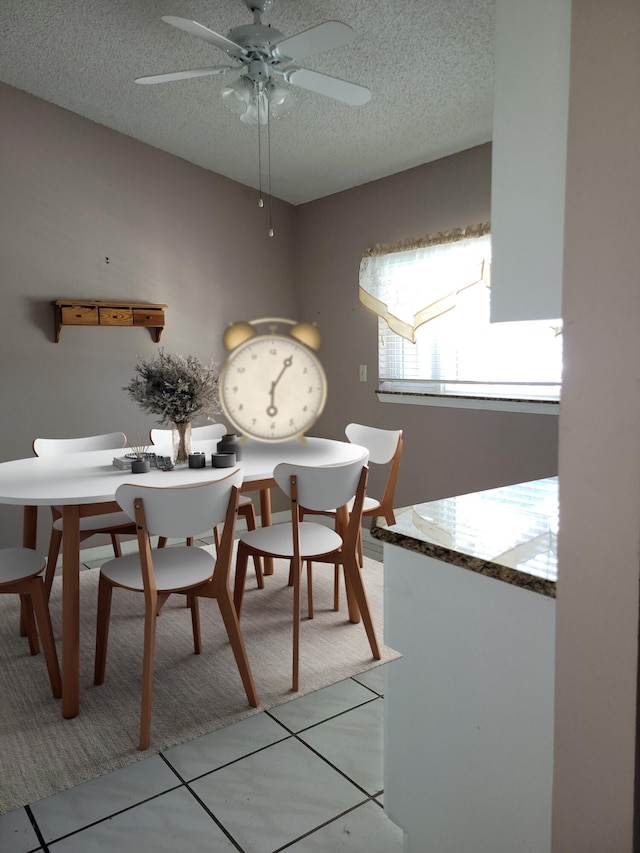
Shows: 6:05
